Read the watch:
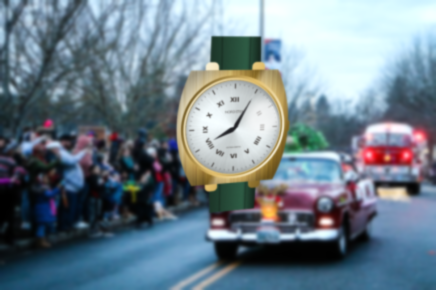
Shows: 8:05
